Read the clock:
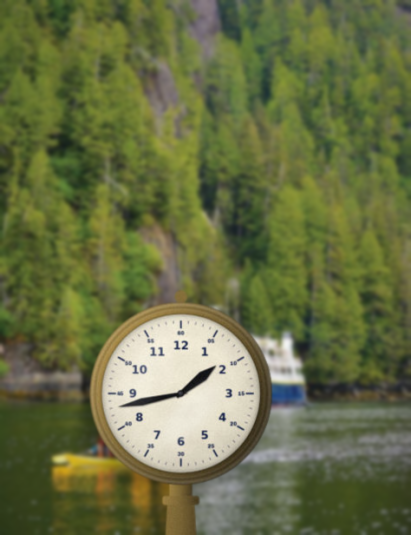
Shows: 1:43
